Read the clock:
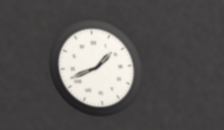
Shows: 1:42
